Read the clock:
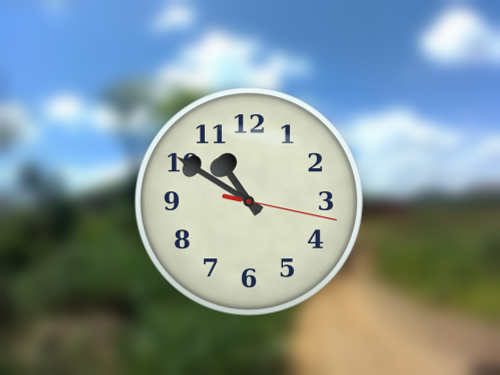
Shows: 10:50:17
